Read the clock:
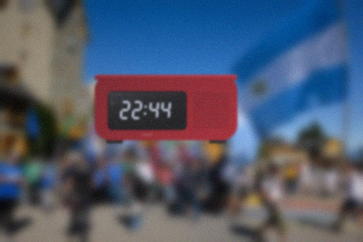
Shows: 22:44
